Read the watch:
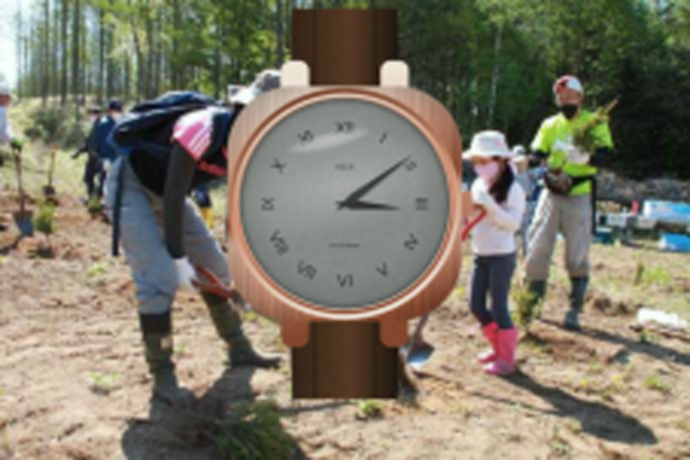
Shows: 3:09
